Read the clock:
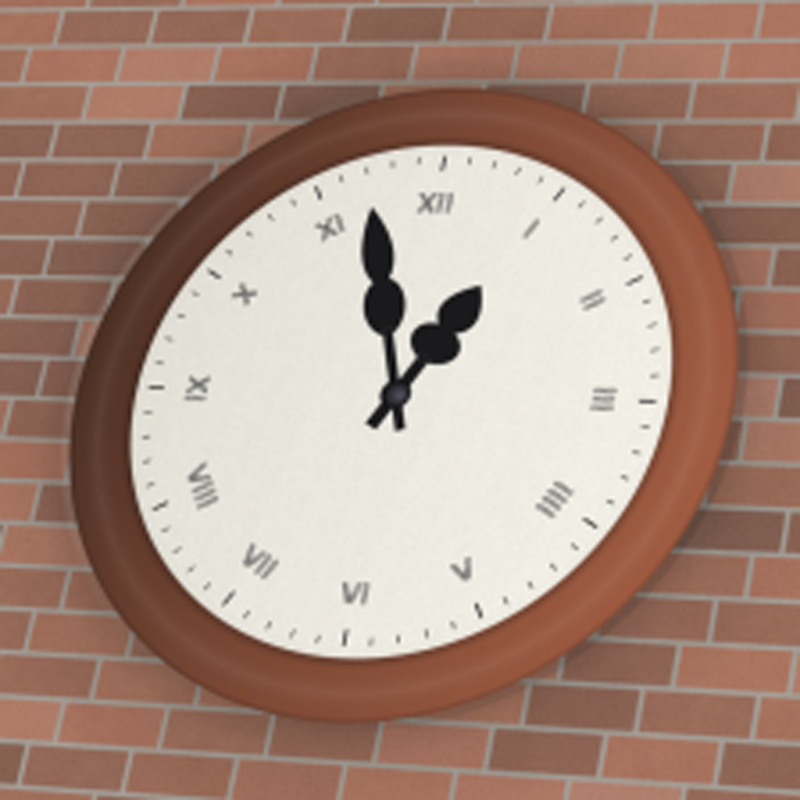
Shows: 12:57
